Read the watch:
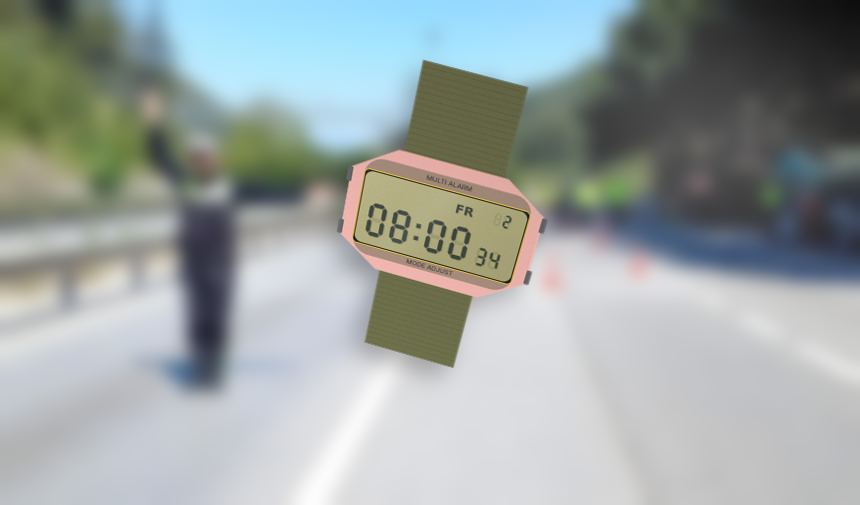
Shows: 8:00:34
